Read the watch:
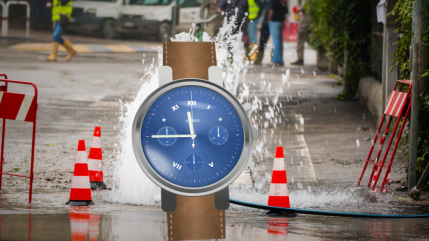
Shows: 11:45
